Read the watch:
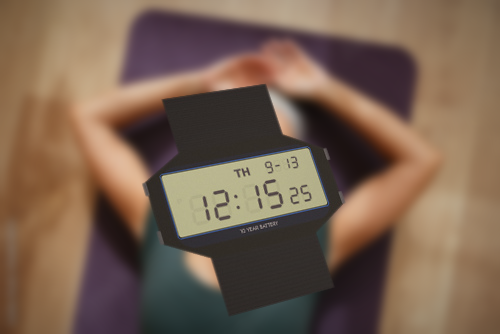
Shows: 12:15:25
